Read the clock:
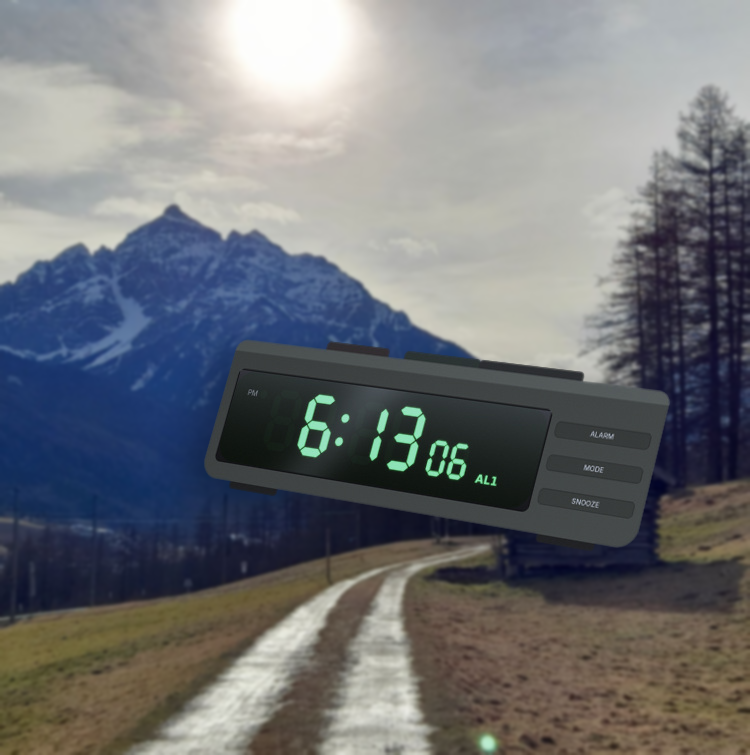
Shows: 6:13:06
